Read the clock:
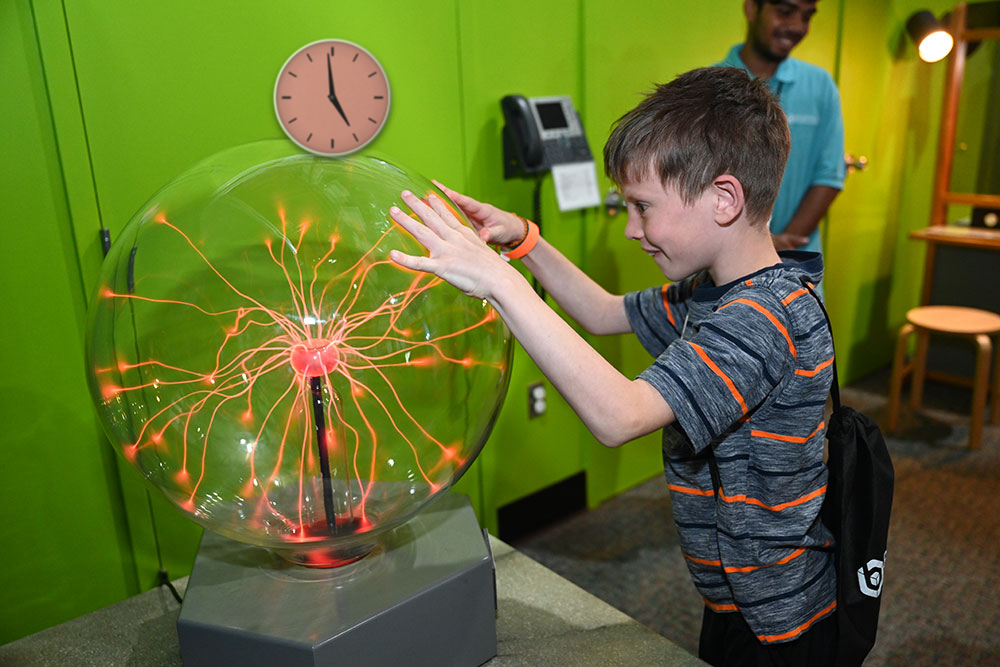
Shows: 4:59
